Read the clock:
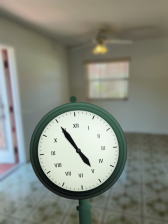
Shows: 4:55
